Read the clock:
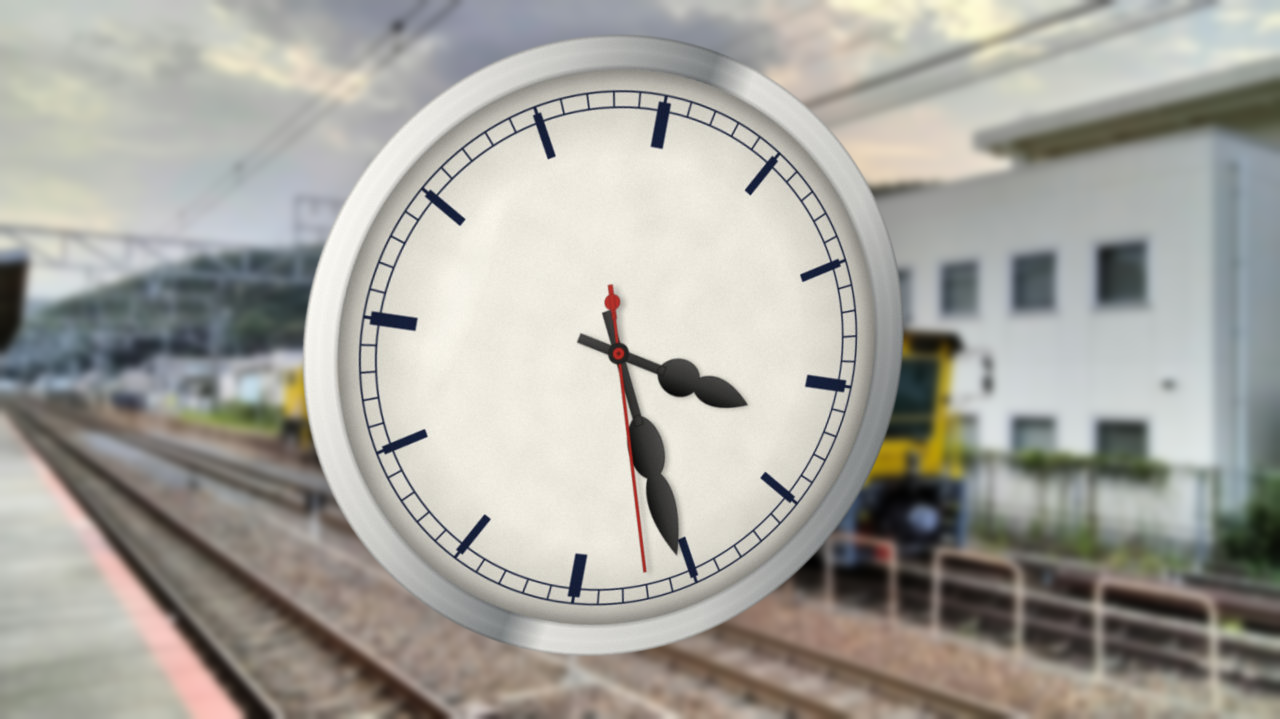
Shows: 3:25:27
